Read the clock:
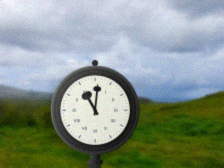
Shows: 11:01
